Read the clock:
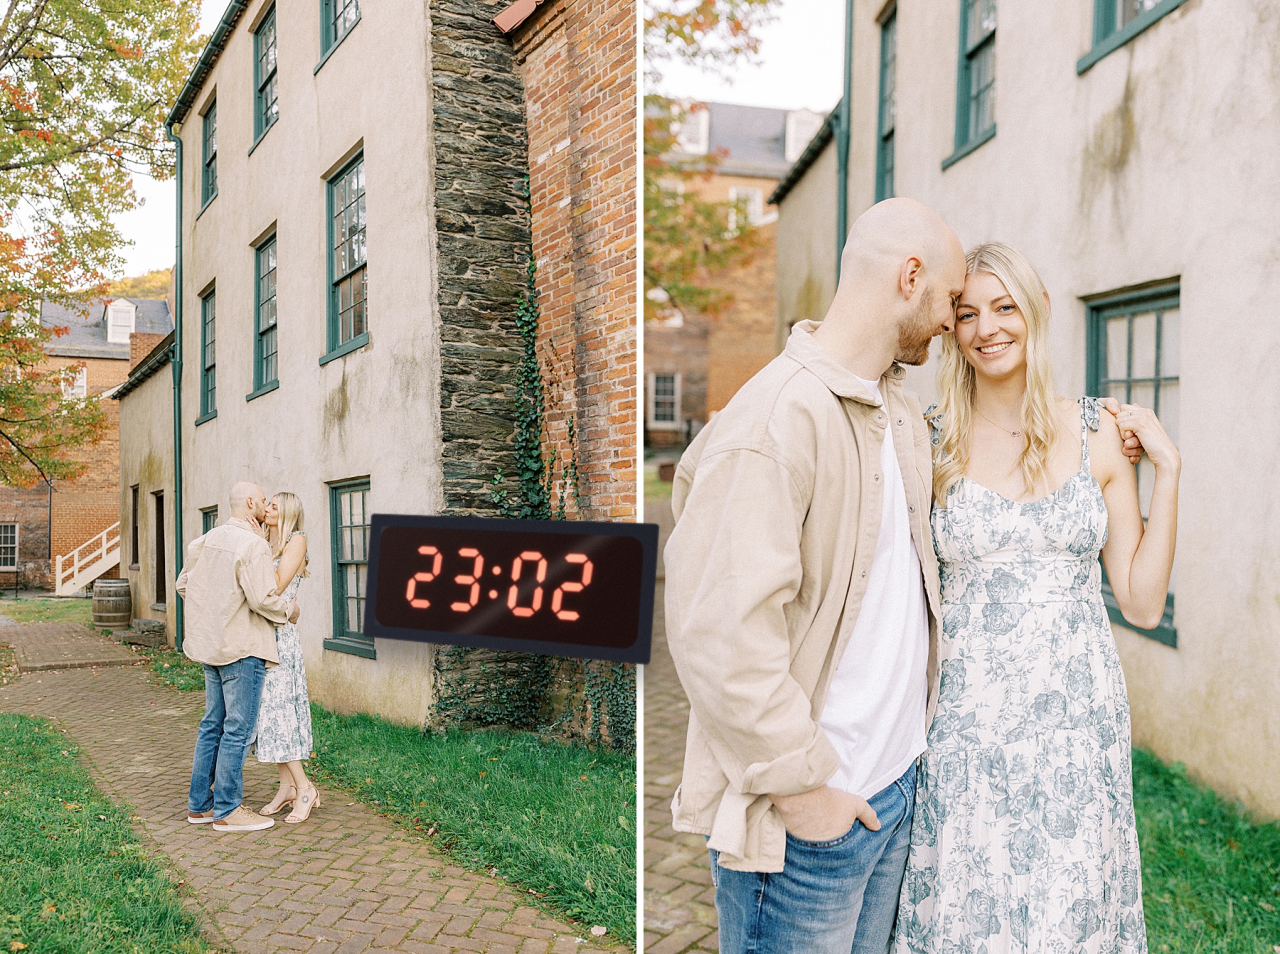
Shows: 23:02
